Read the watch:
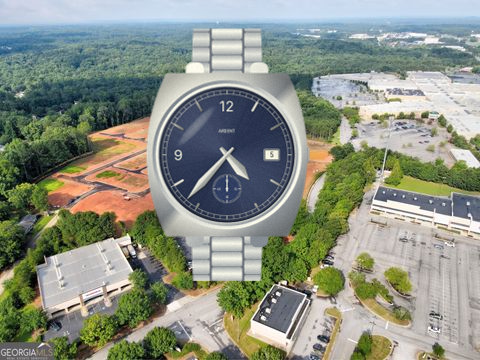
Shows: 4:37
